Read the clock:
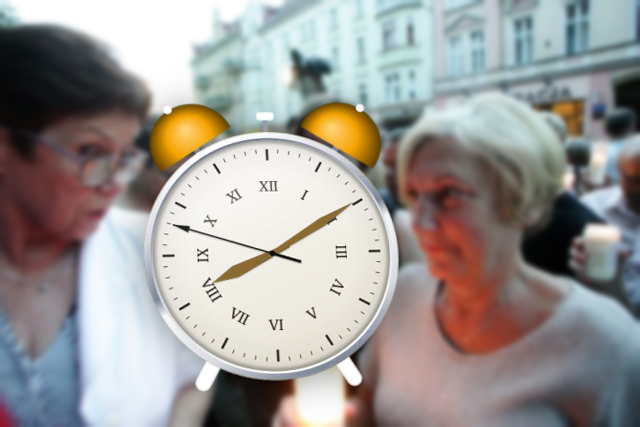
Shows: 8:09:48
